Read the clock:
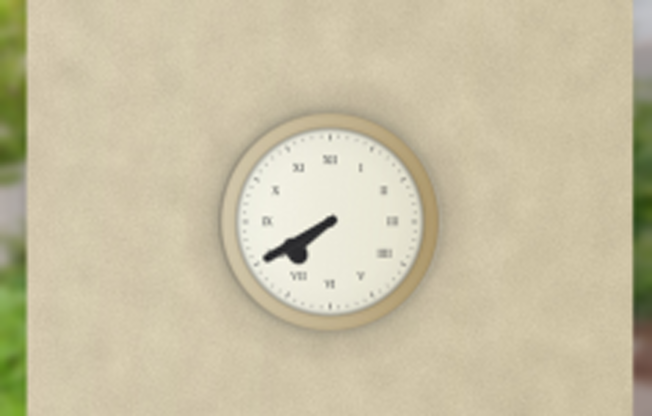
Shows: 7:40
